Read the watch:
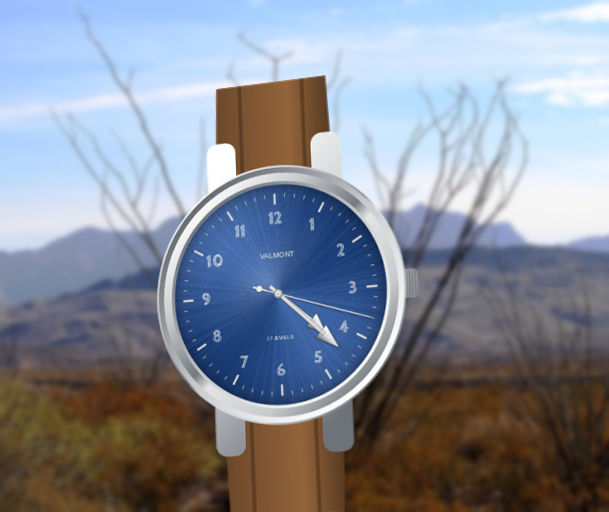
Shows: 4:22:18
